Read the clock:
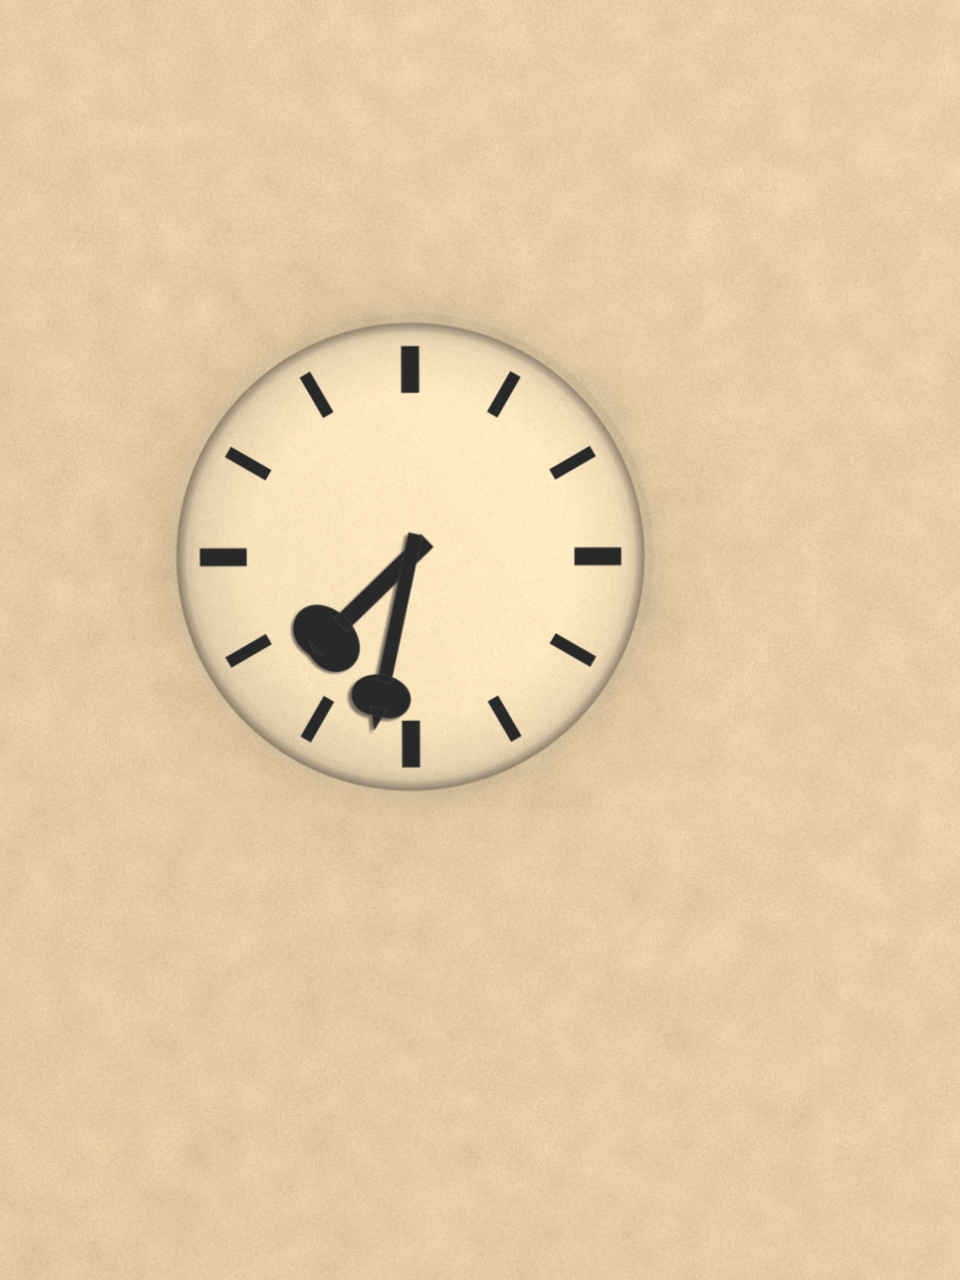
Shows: 7:32
